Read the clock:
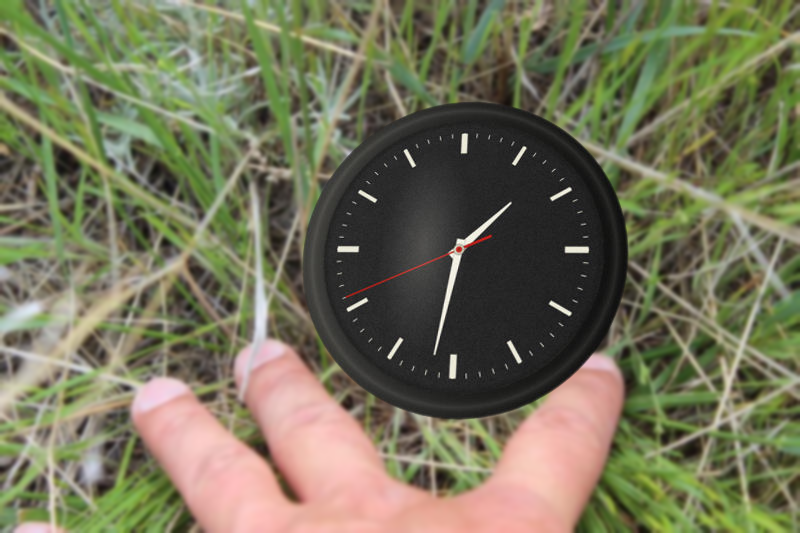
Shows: 1:31:41
